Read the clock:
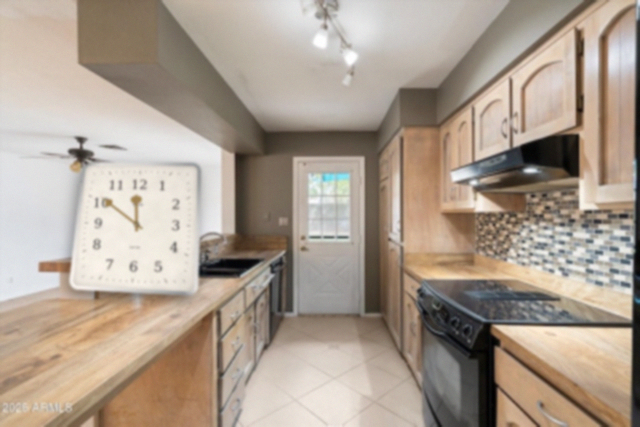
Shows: 11:51
